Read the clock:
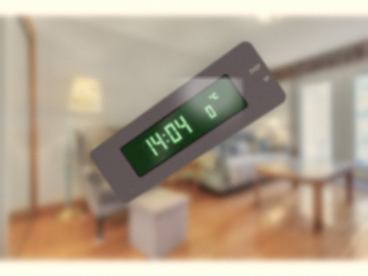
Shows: 14:04
